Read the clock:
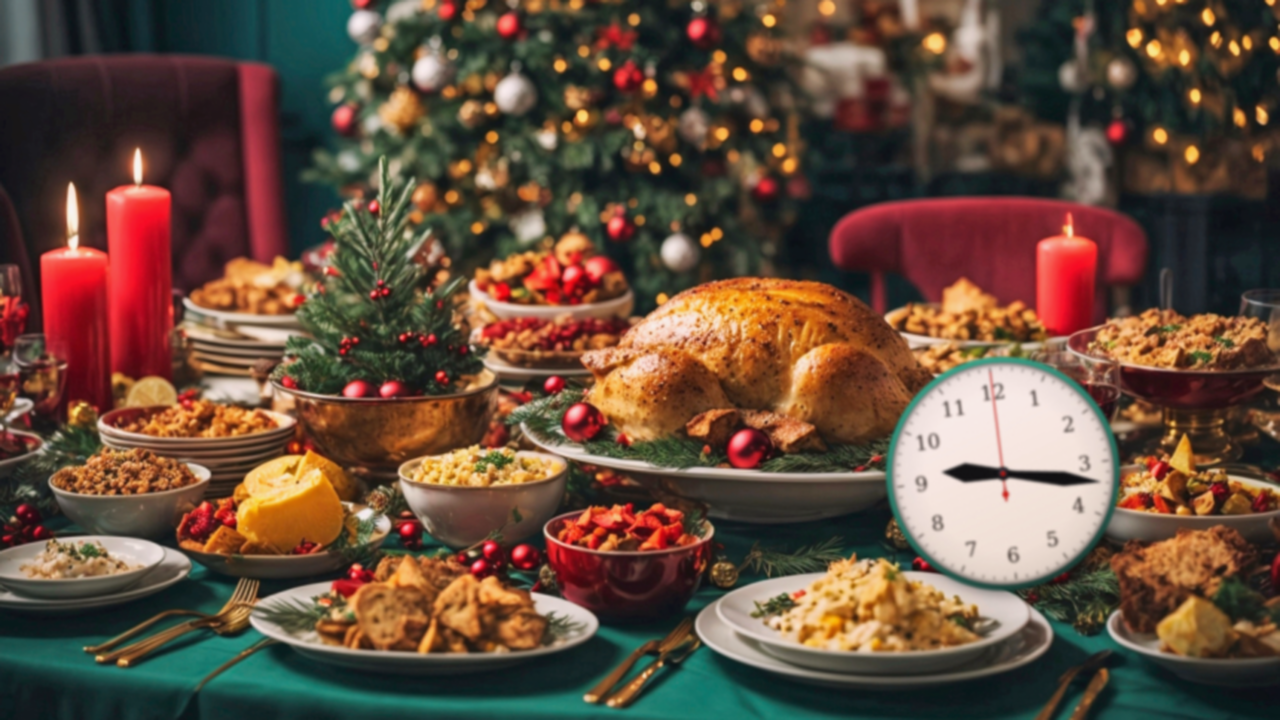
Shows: 9:17:00
